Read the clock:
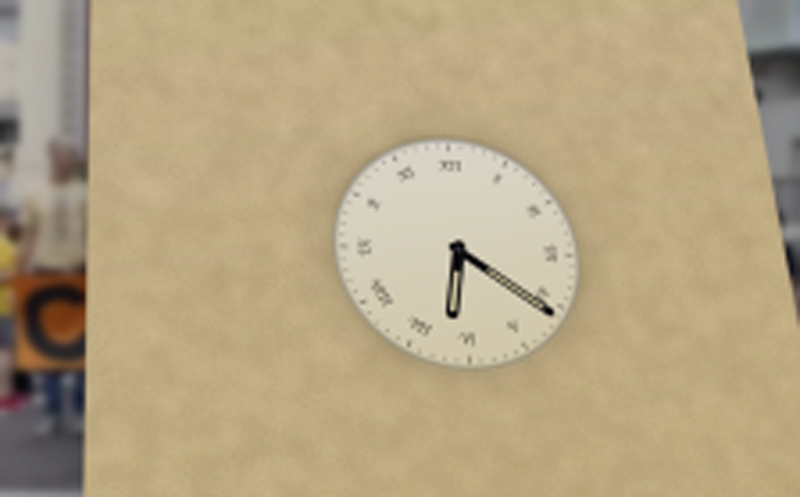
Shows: 6:21
